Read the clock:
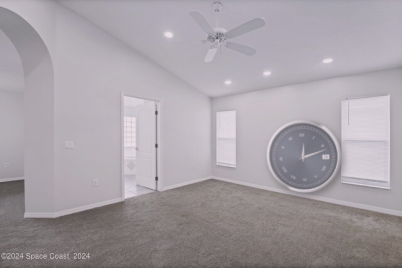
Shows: 12:12
